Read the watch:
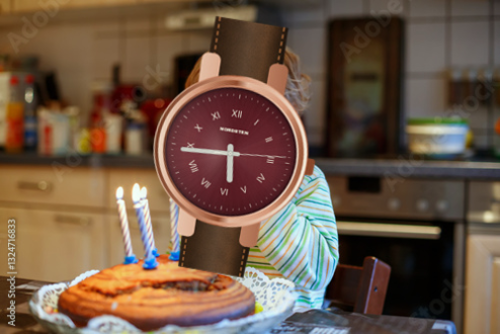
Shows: 5:44:14
